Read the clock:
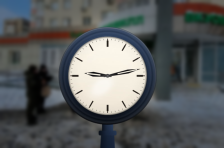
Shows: 9:13
